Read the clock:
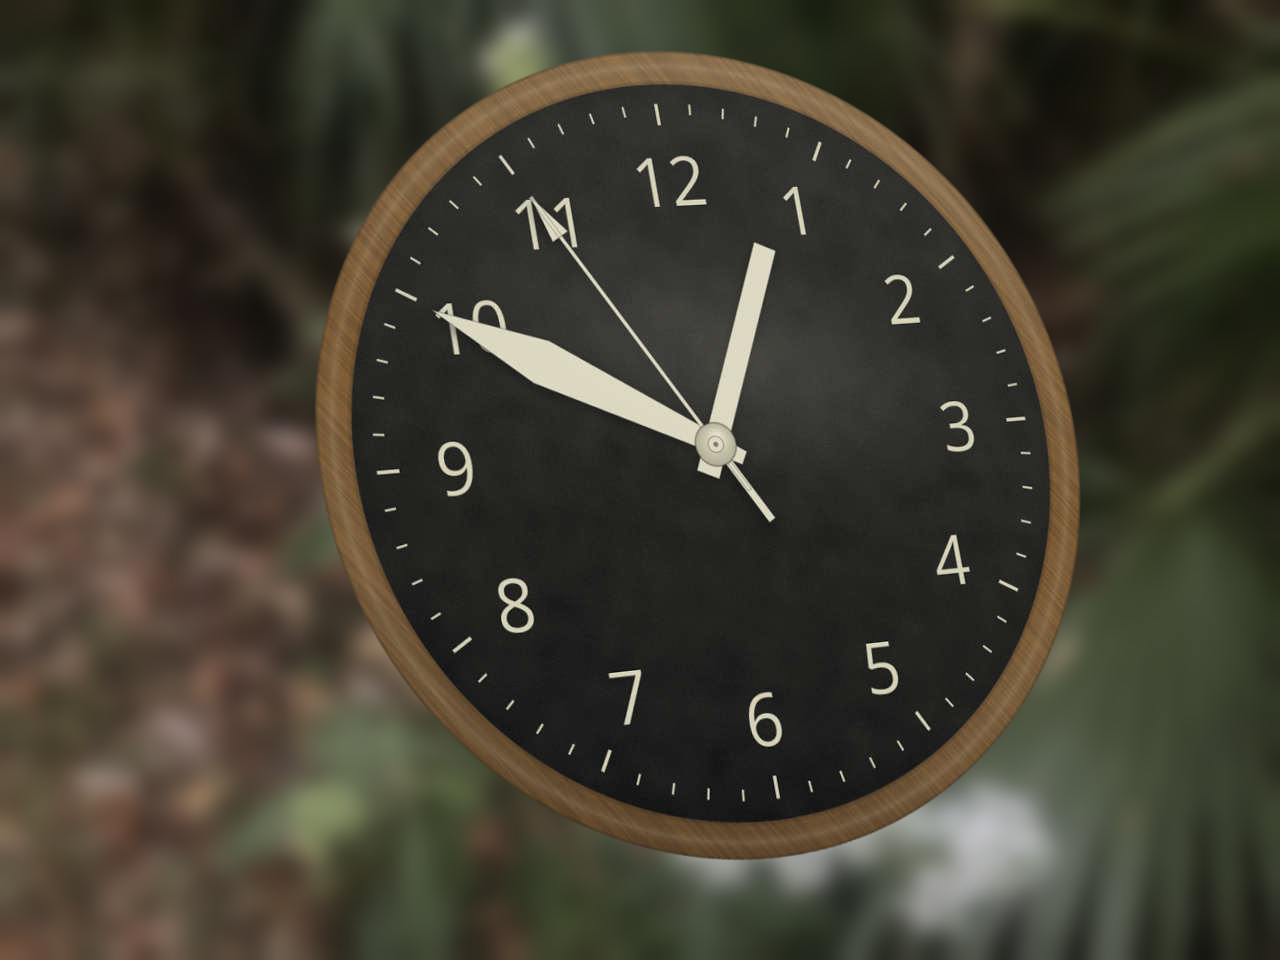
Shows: 12:49:55
